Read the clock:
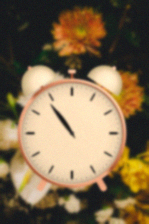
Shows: 10:54
